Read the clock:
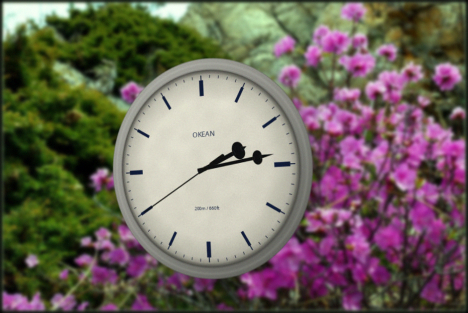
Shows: 2:13:40
